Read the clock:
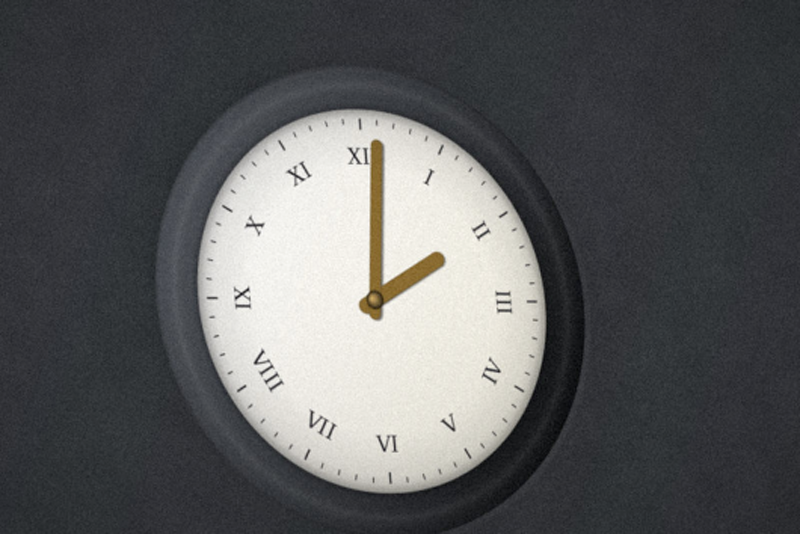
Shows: 2:01
